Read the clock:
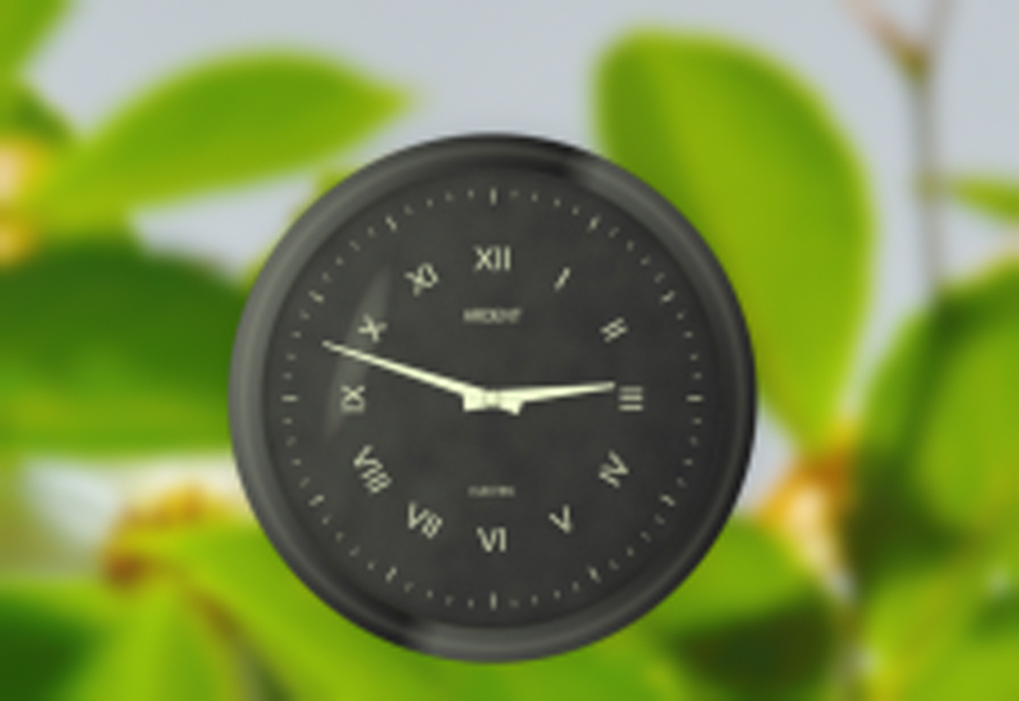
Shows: 2:48
